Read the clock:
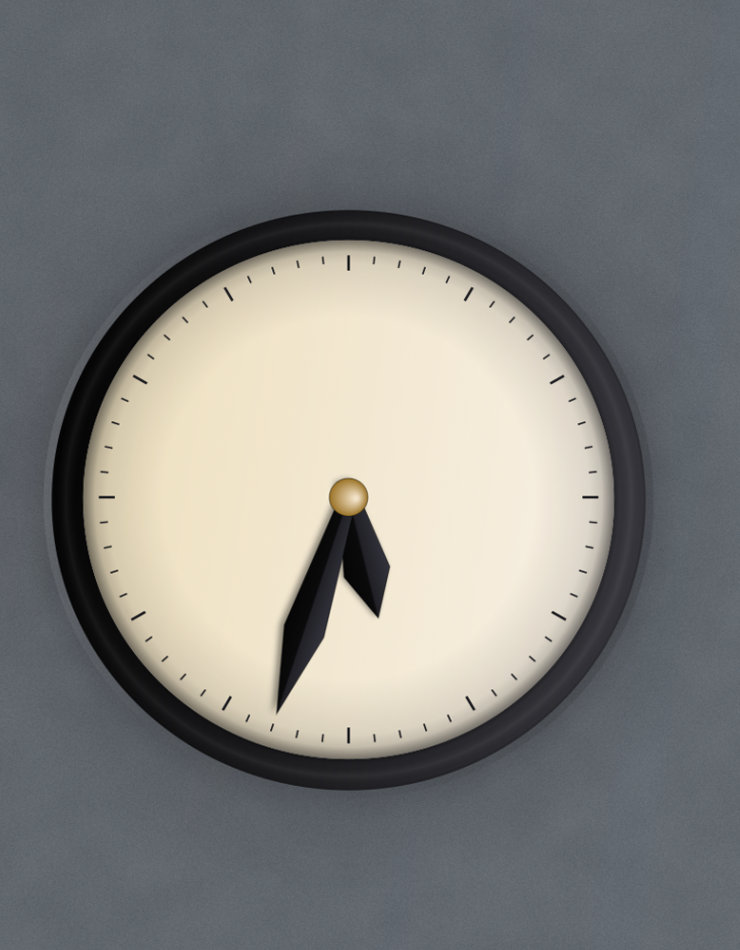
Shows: 5:33
